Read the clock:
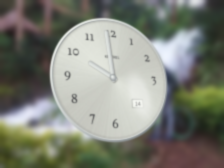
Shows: 9:59
